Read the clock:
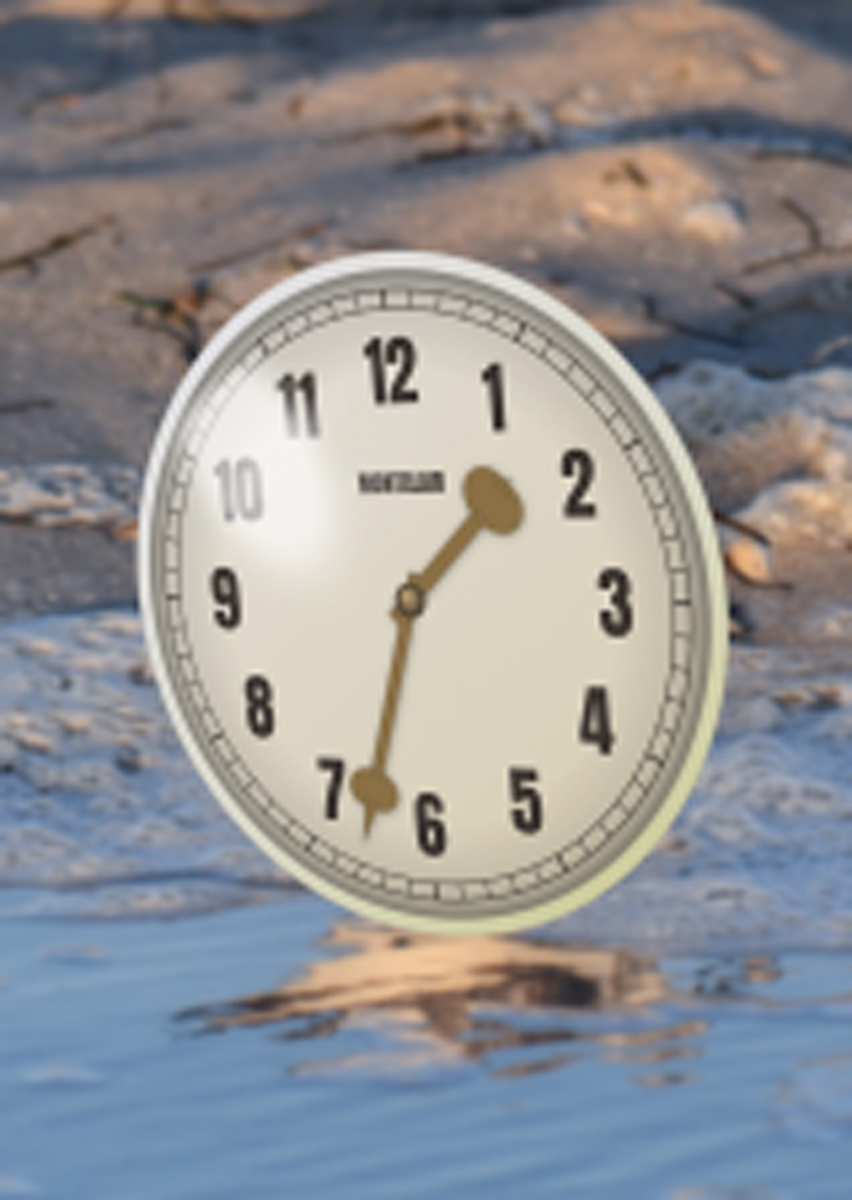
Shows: 1:33
